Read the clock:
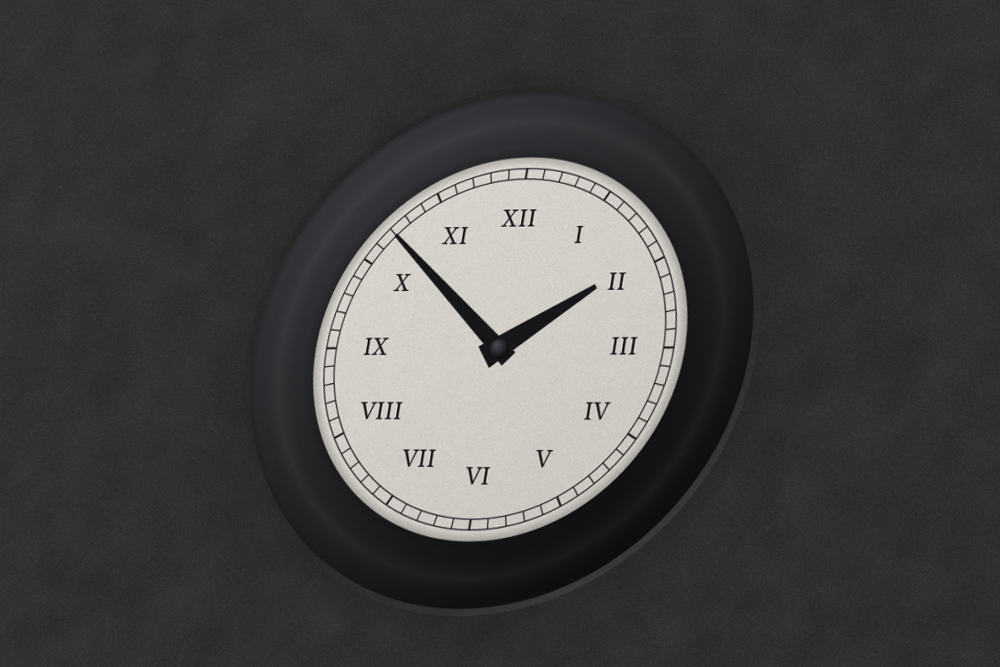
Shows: 1:52
